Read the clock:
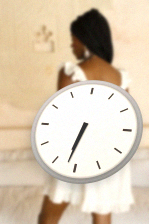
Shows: 6:32
